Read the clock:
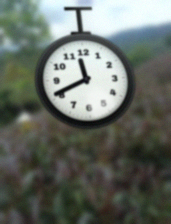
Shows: 11:41
